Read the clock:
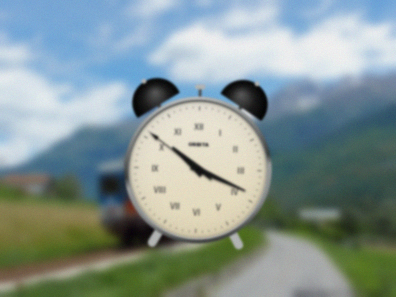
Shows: 10:18:51
